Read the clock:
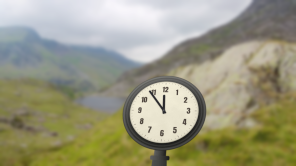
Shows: 11:54
